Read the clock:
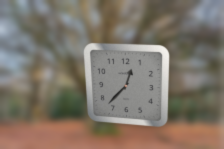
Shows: 12:37
